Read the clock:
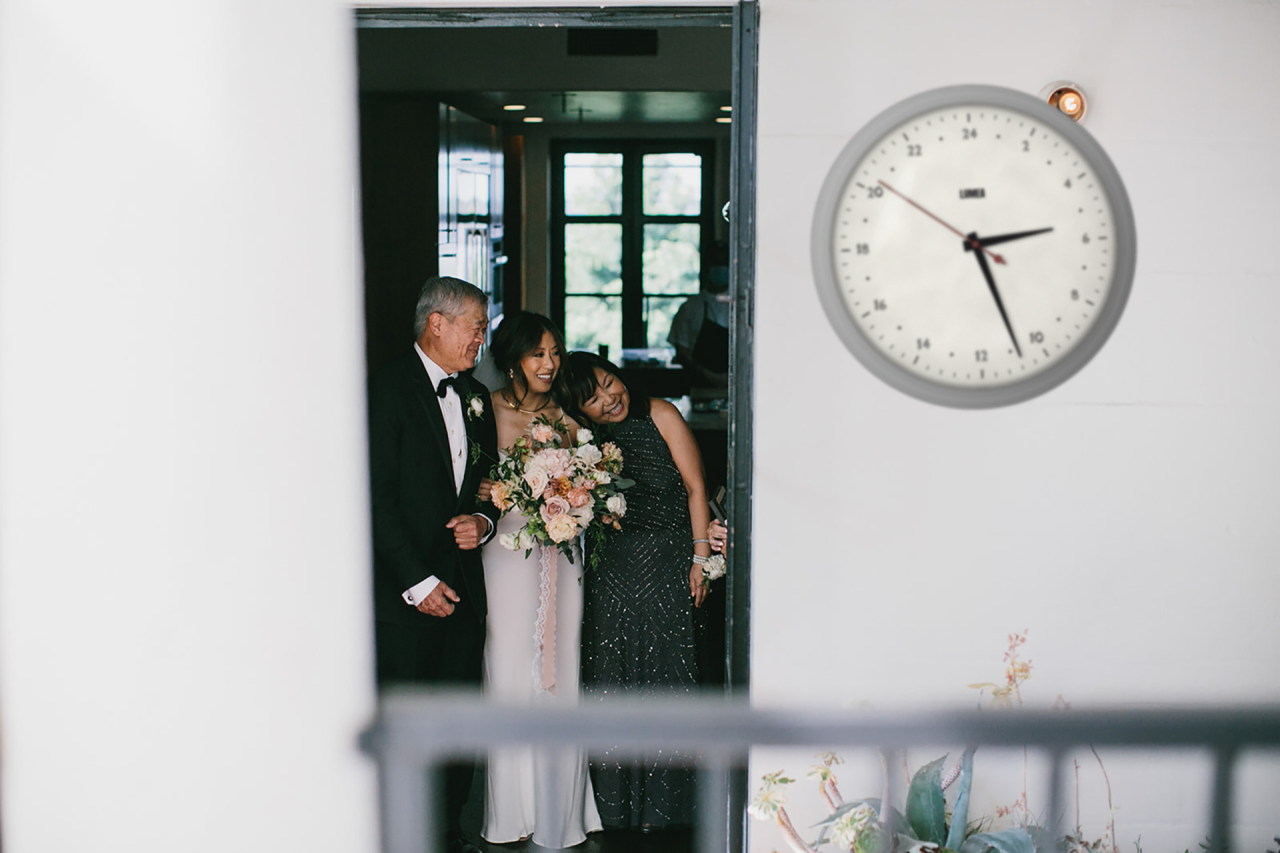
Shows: 5:26:51
